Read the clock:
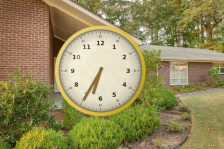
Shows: 6:35
